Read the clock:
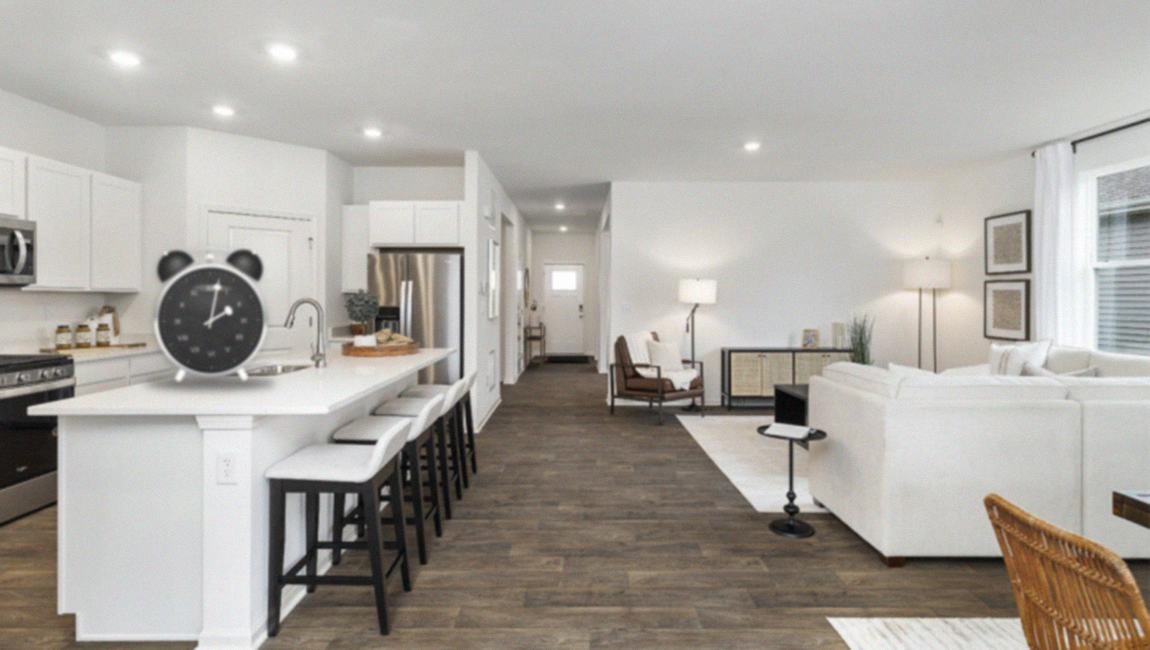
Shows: 2:02
